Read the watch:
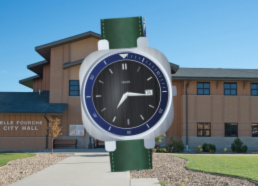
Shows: 7:16
